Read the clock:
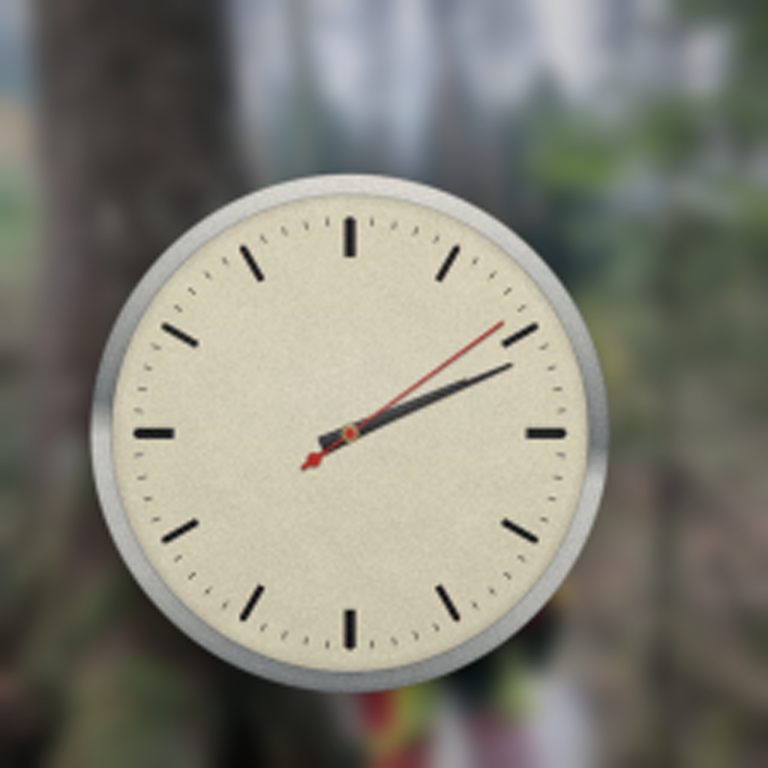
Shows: 2:11:09
